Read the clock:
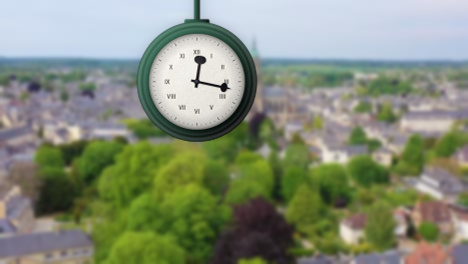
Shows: 12:17
